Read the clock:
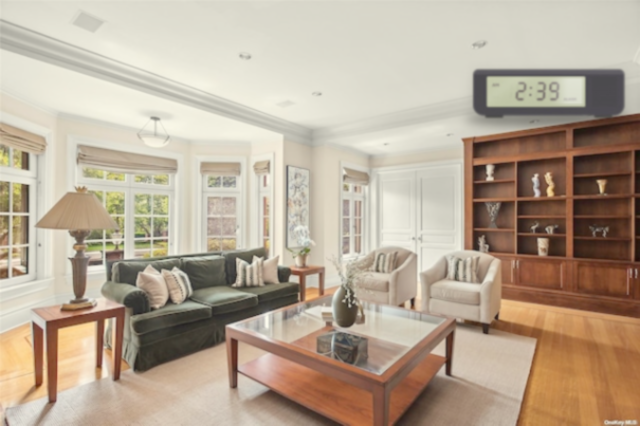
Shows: 2:39
